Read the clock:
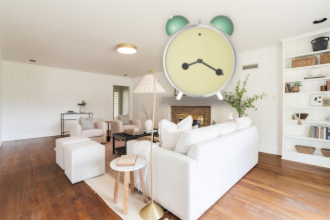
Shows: 8:20
